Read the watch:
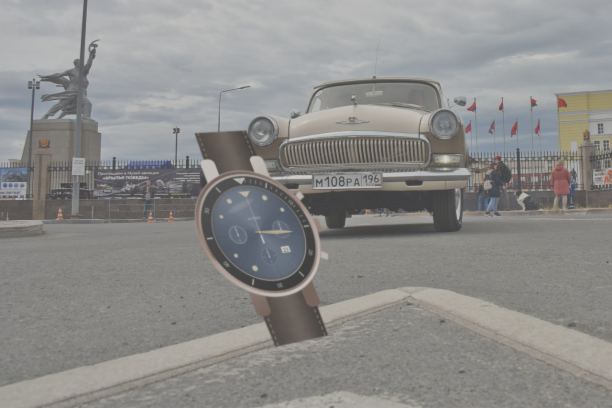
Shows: 3:16
